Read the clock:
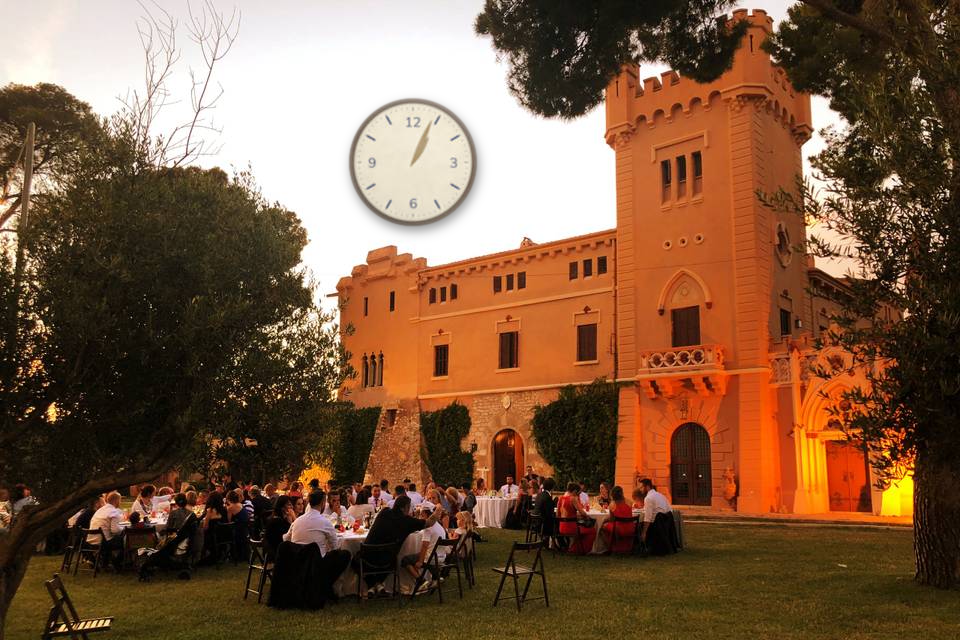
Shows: 1:04
